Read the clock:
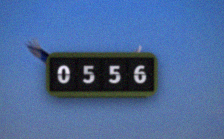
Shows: 5:56
